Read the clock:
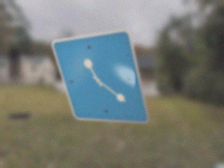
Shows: 11:22
